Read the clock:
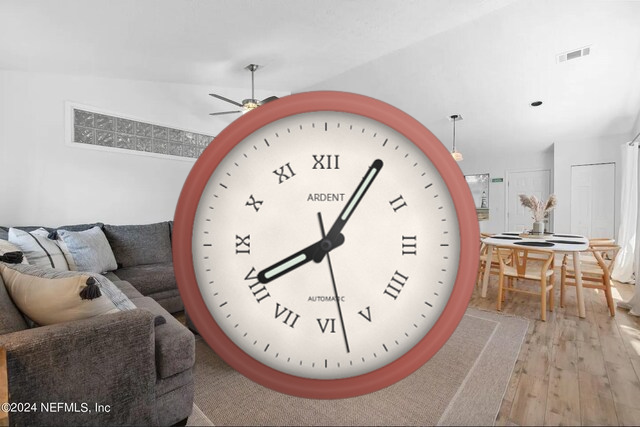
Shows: 8:05:28
